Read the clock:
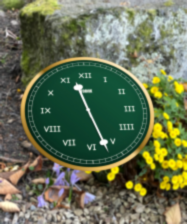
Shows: 11:27
